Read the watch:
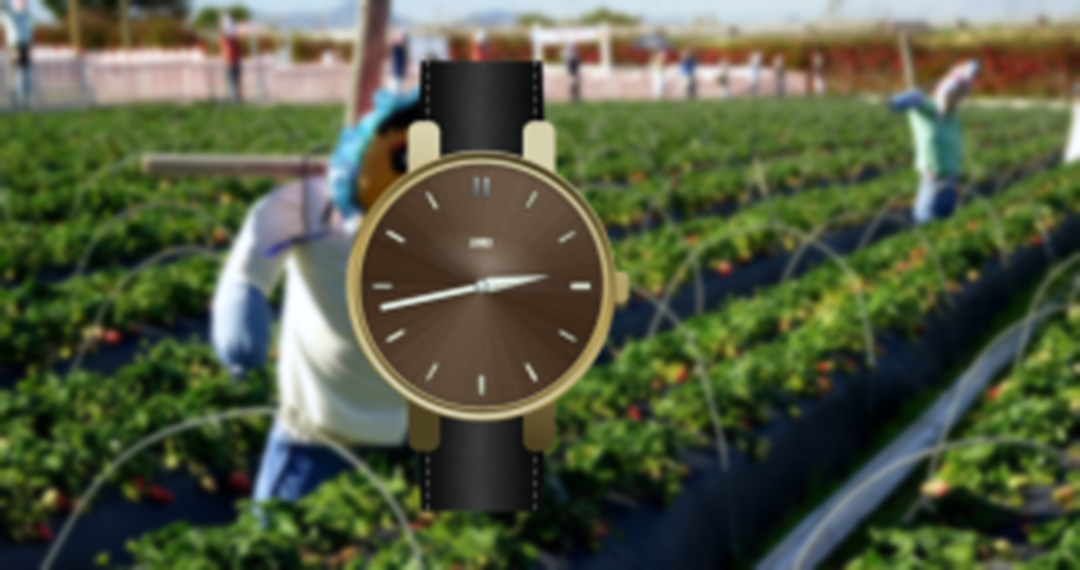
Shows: 2:43
